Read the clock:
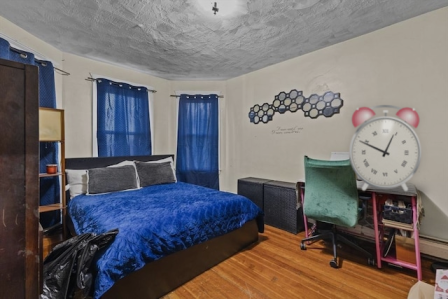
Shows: 12:49
